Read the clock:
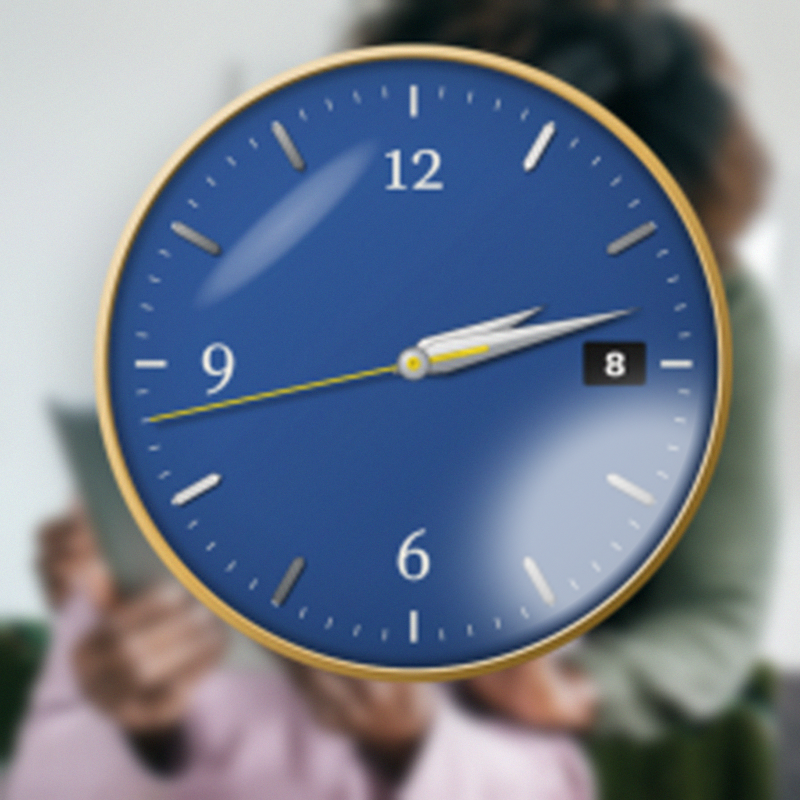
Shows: 2:12:43
